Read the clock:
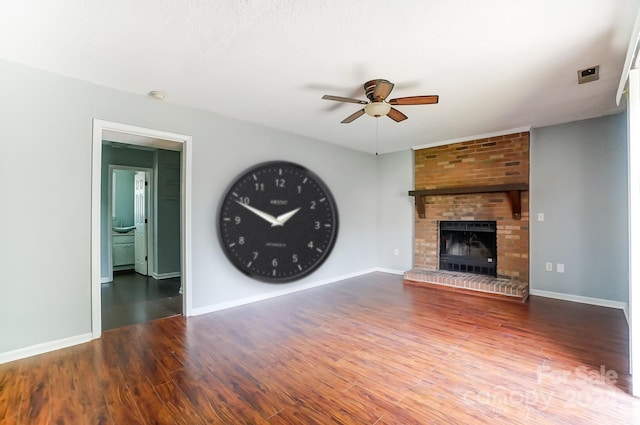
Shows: 1:49
